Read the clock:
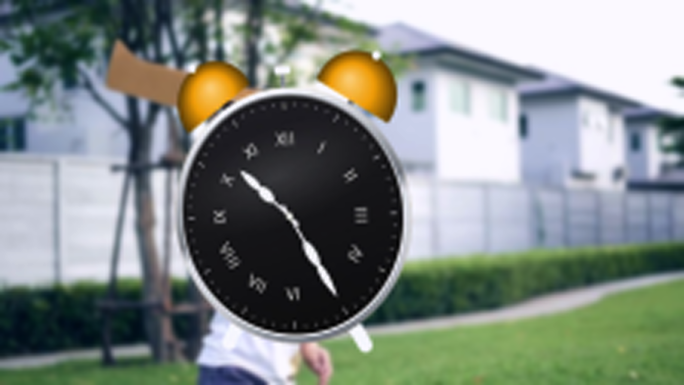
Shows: 10:25
